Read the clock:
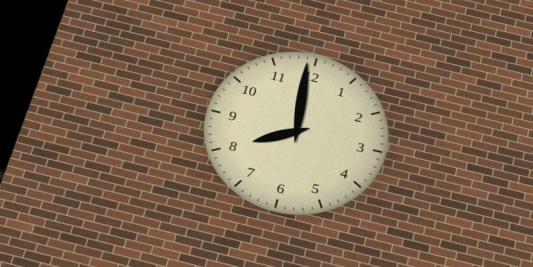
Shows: 7:59
